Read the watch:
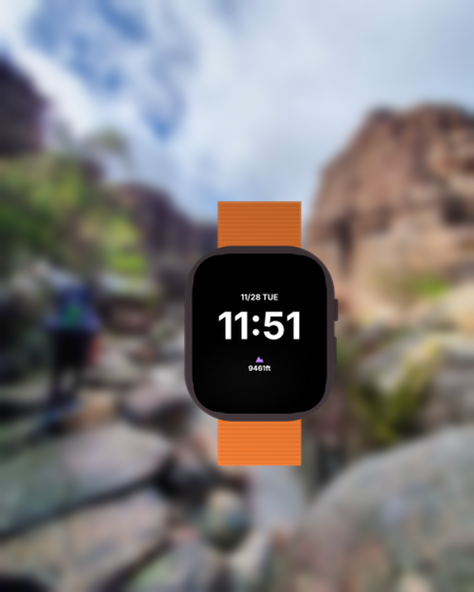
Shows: 11:51
